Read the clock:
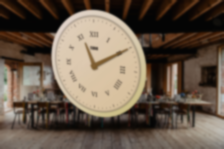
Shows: 11:10
